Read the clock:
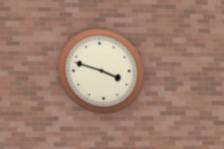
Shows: 3:48
